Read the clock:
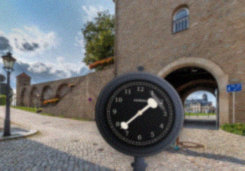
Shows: 1:38
